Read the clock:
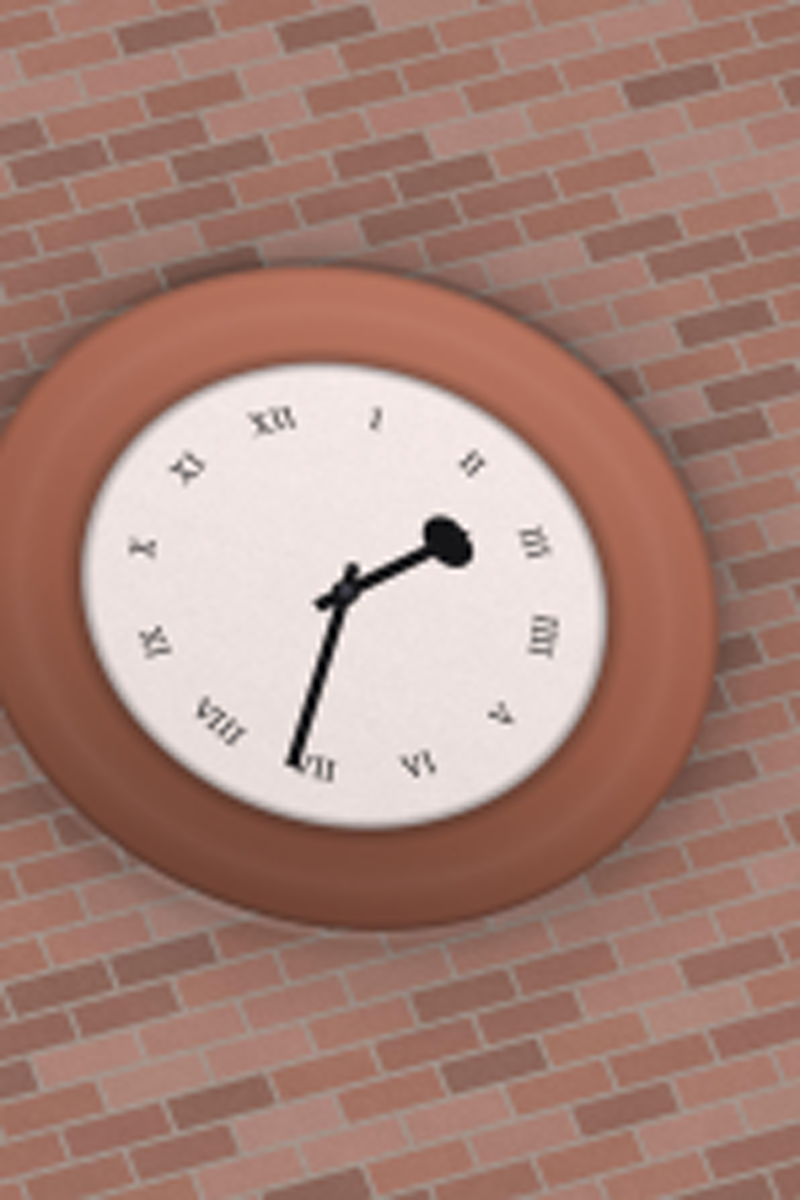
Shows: 2:36
